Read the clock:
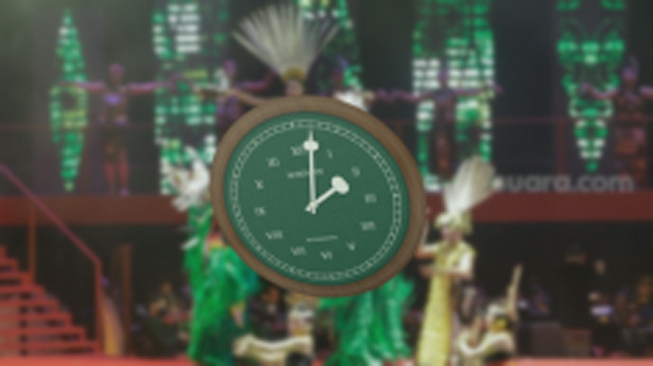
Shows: 2:02
